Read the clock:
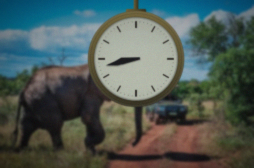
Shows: 8:43
